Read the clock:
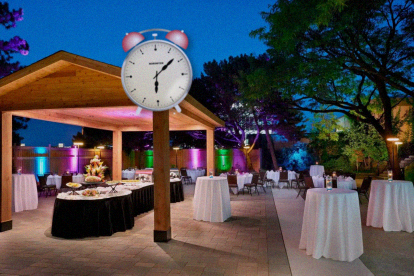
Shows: 6:08
